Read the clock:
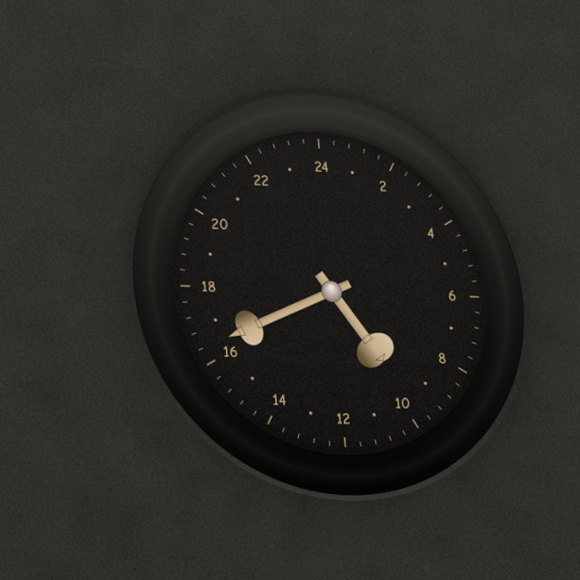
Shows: 9:41
